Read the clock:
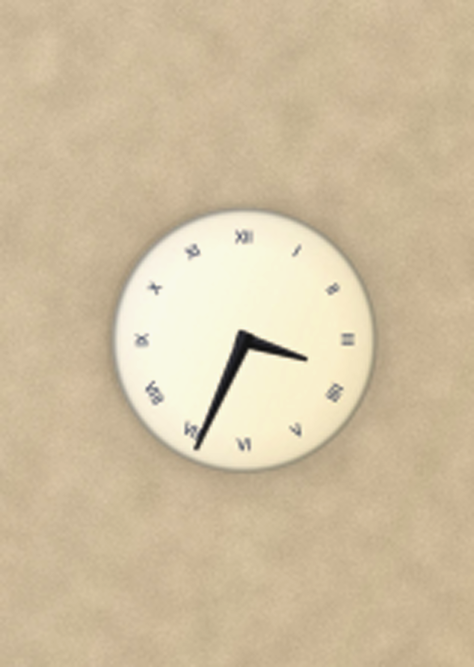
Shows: 3:34
